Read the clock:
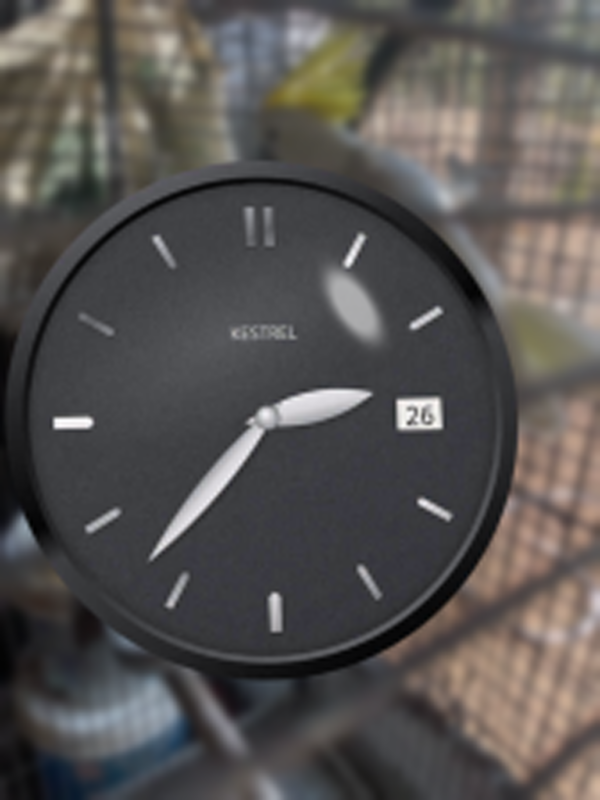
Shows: 2:37
